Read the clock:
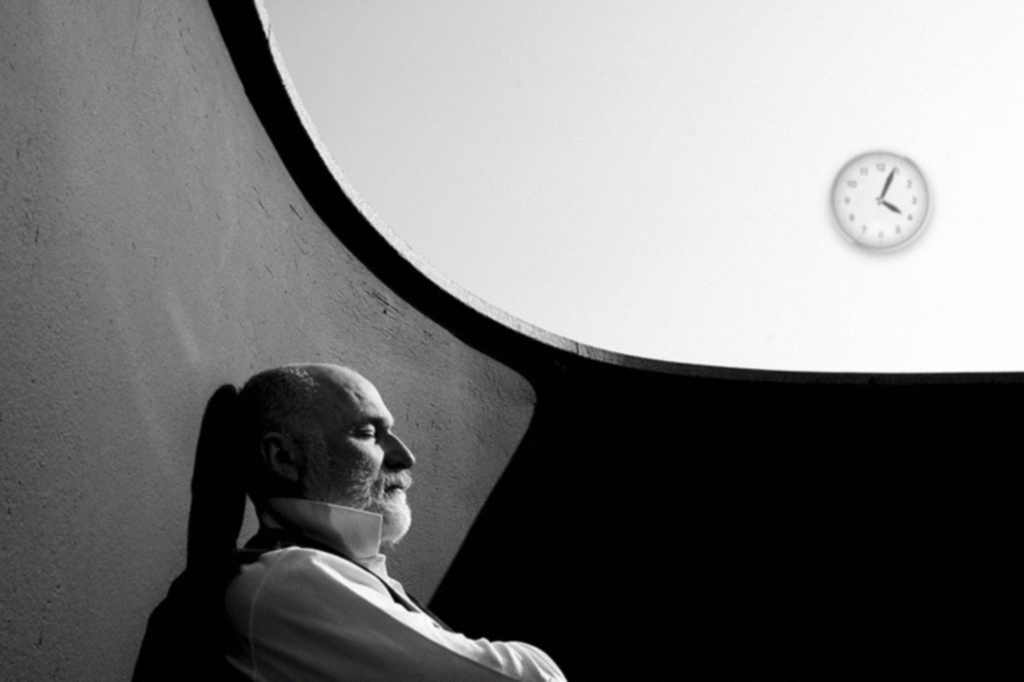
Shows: 4:04
